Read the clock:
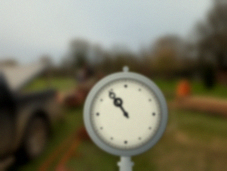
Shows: 10:54
